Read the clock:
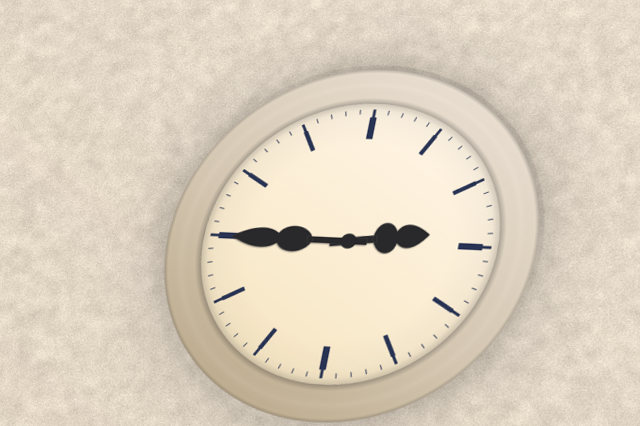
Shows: 2:45
